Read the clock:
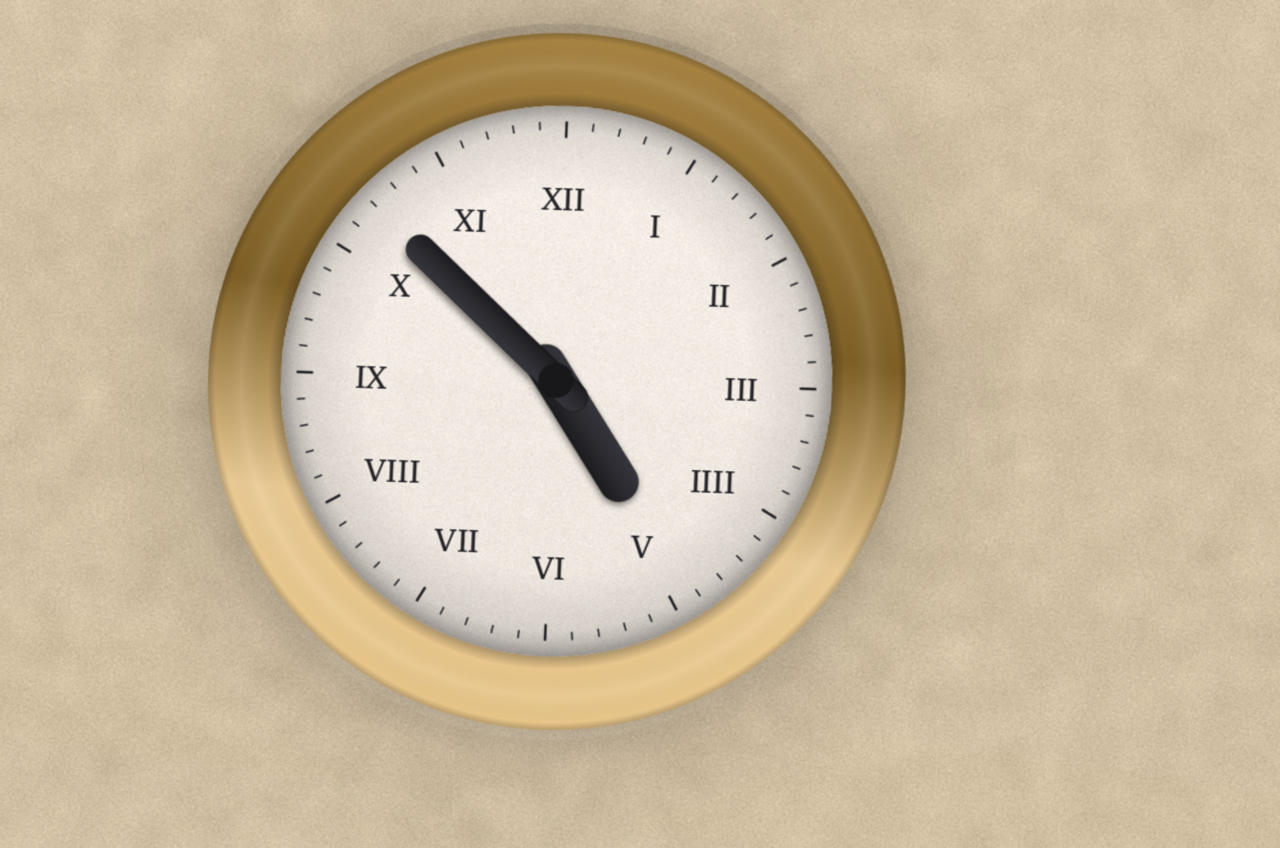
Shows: 4:52
